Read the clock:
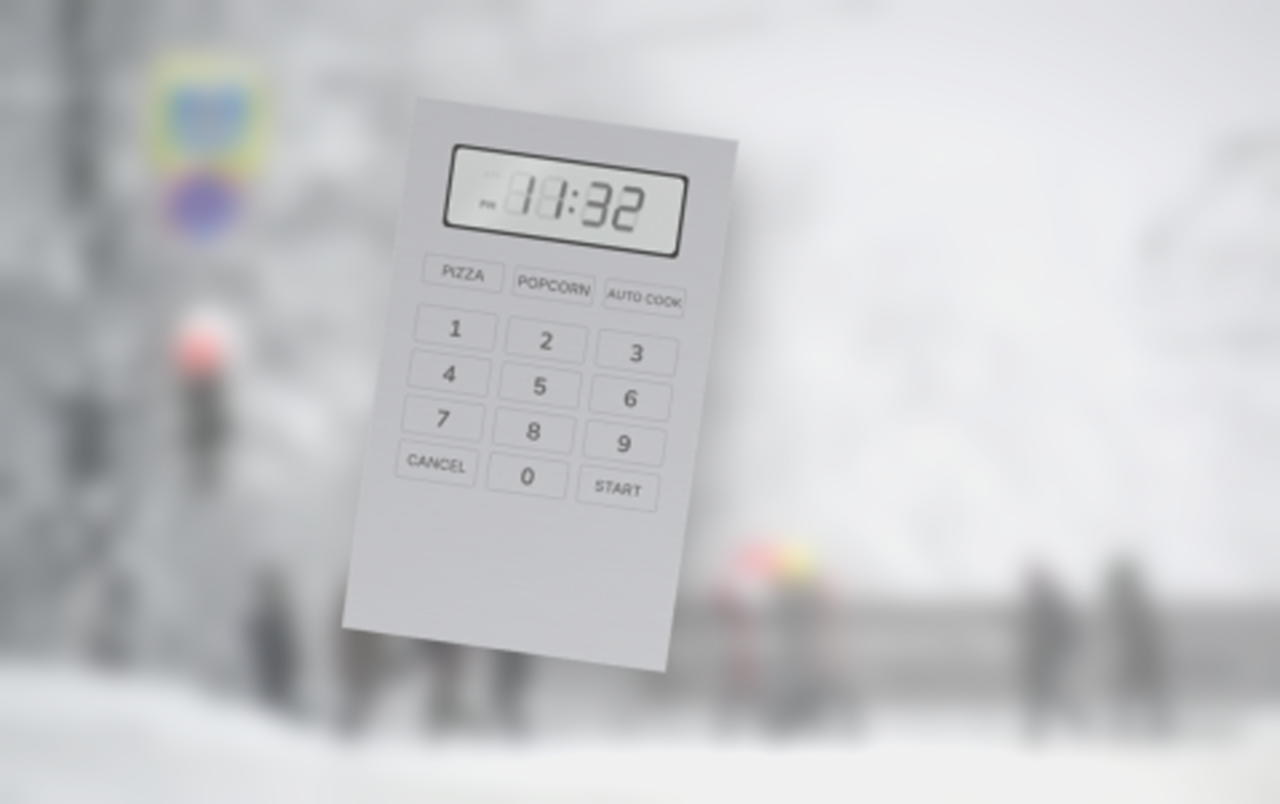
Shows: 11:32
